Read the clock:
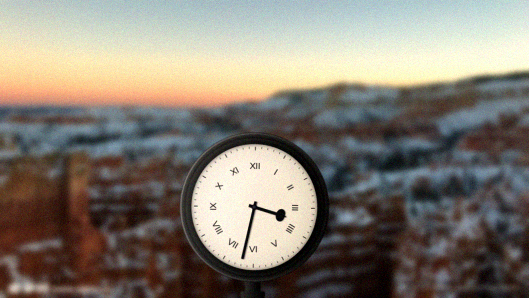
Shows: 3:32
